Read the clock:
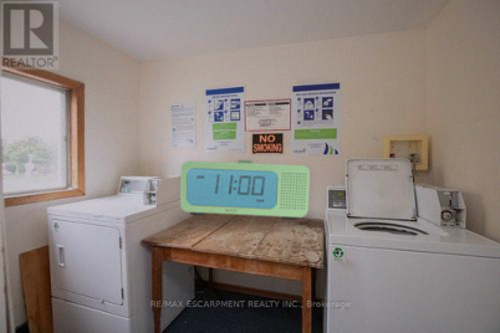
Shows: 11:00
